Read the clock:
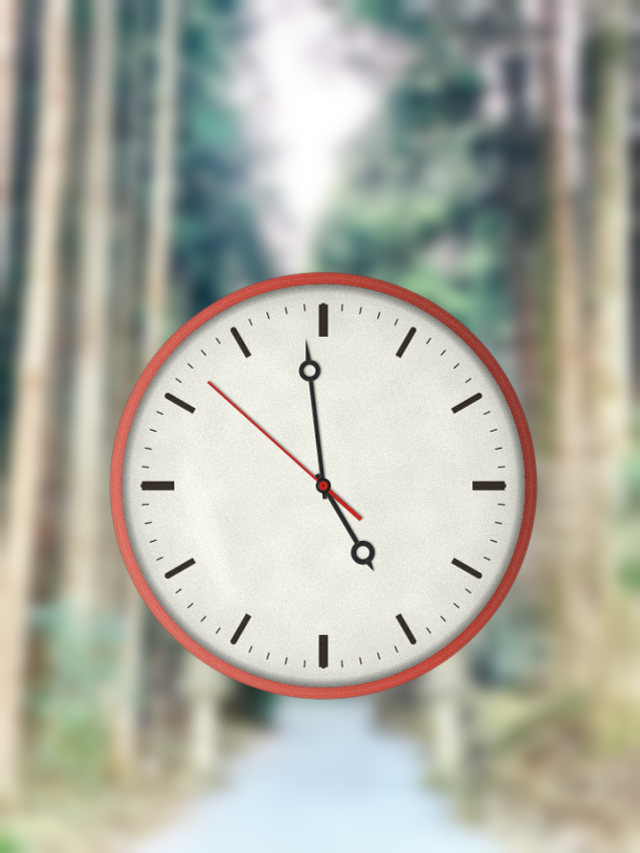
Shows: 4:58:52
